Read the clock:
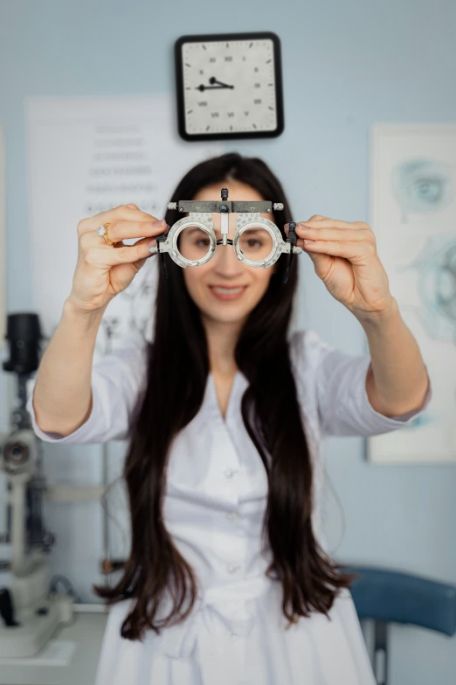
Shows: 9:45
